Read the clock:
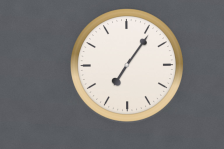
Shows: 7:06
